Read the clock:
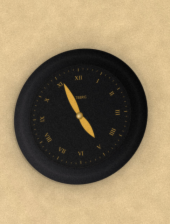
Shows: 4:56
